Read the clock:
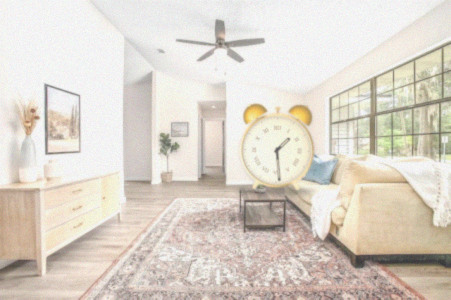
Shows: 1:29
